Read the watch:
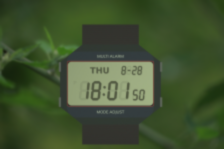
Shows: 18:01:50
